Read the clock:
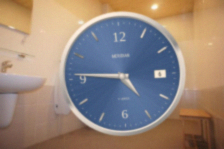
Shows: 4:46
